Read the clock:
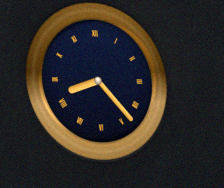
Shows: 8:23
